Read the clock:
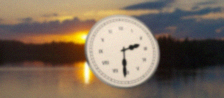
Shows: 2:31
